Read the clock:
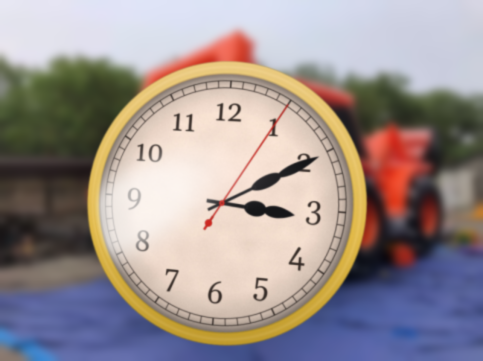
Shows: 3:10:05
